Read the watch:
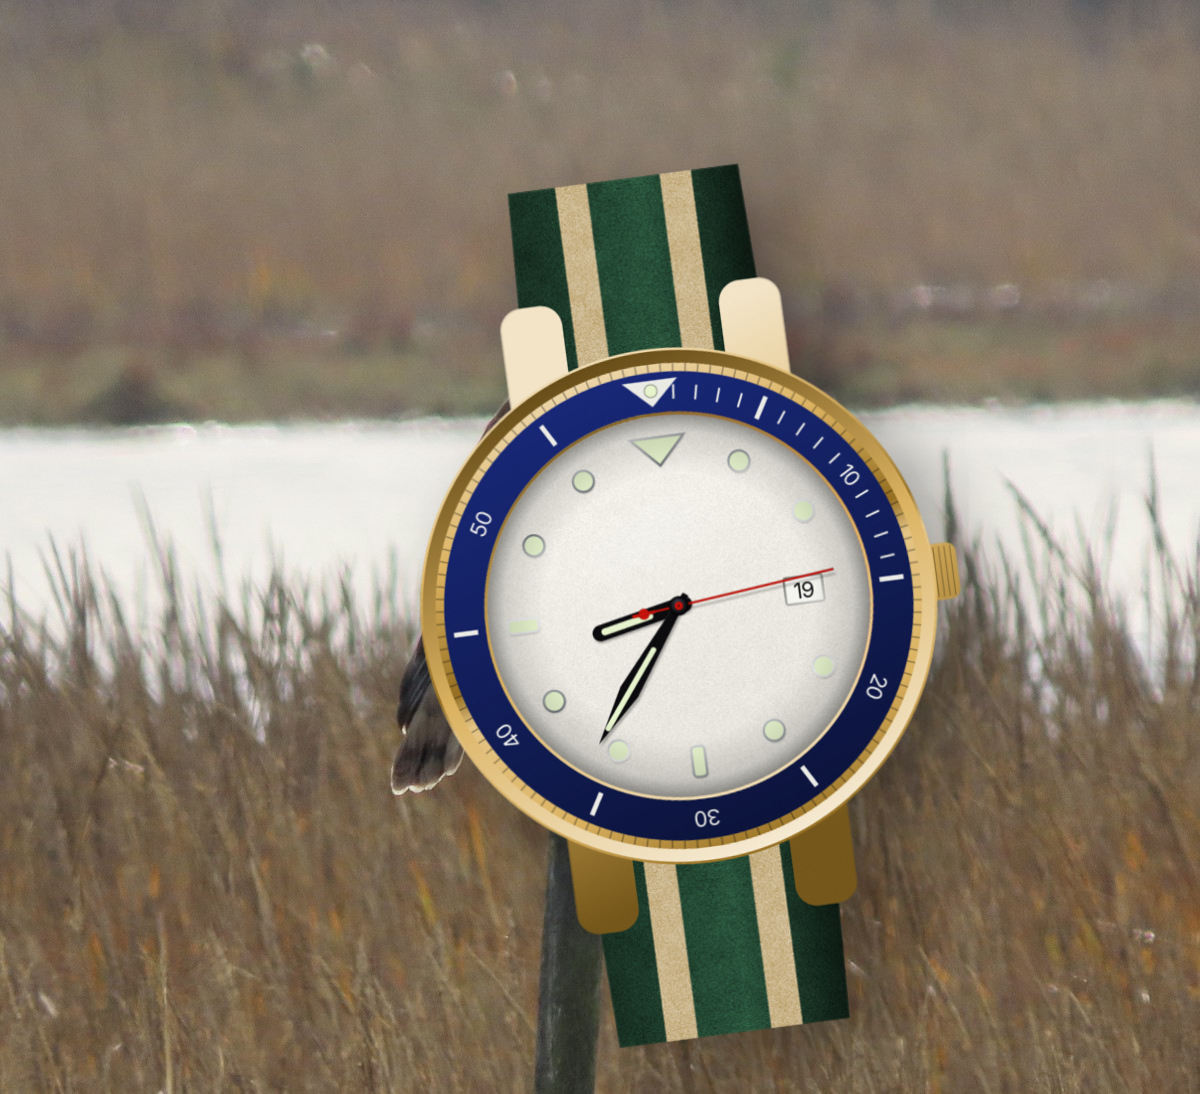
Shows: 8:36:14
